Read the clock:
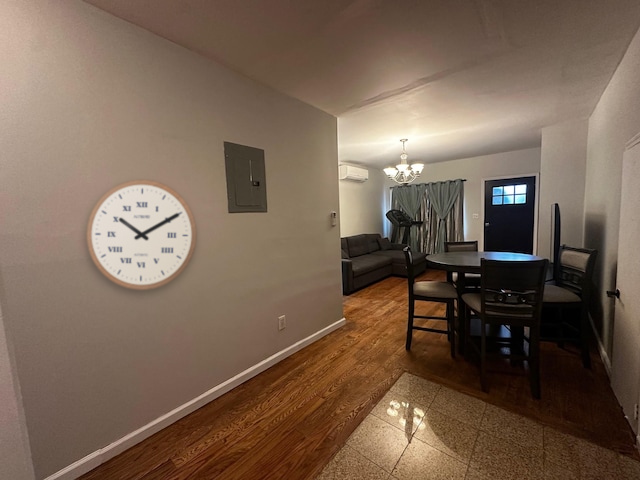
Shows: 10:10
